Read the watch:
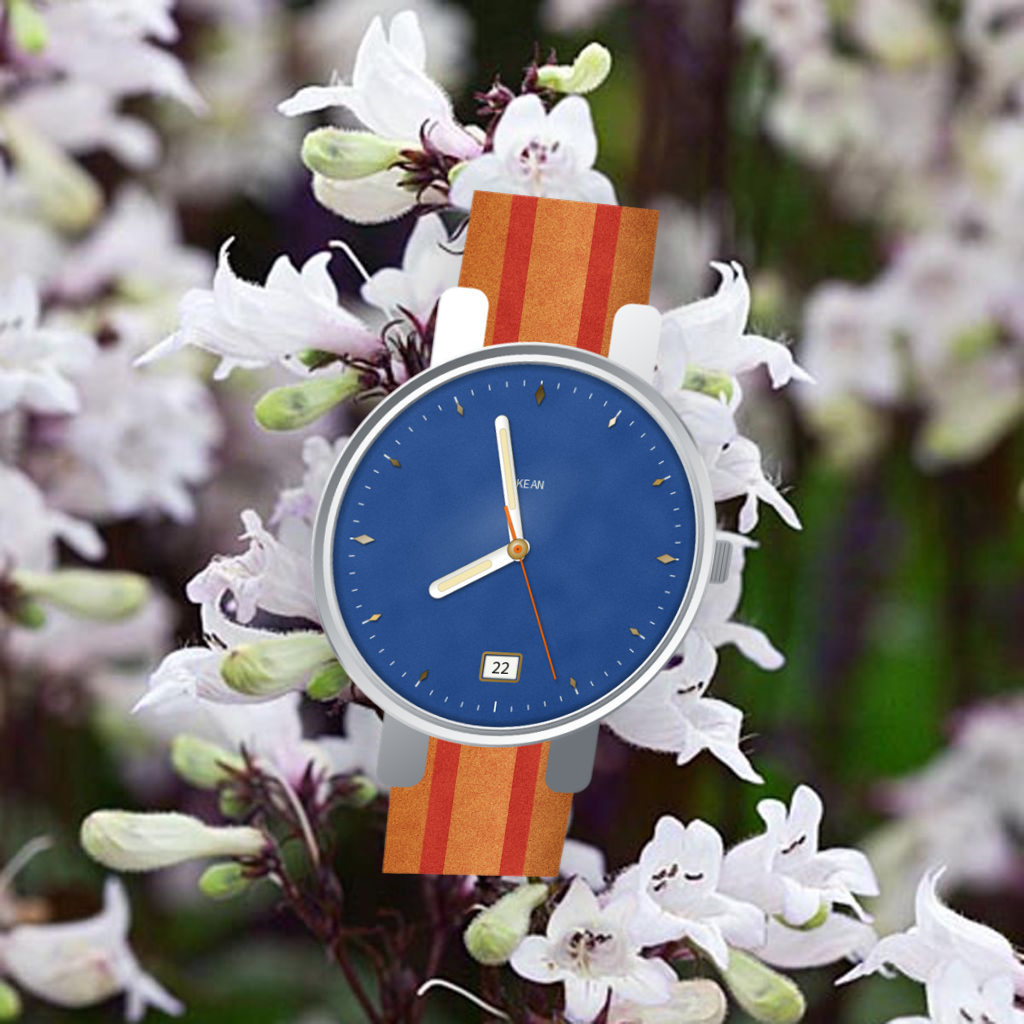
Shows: 7:57:26
